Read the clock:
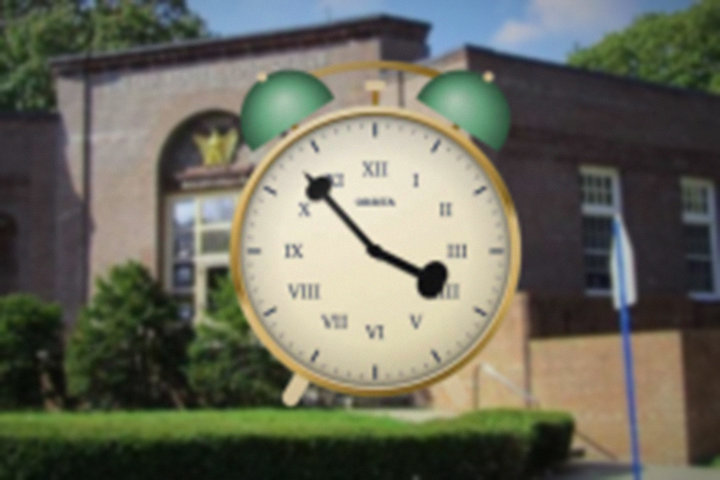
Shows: 3:53
